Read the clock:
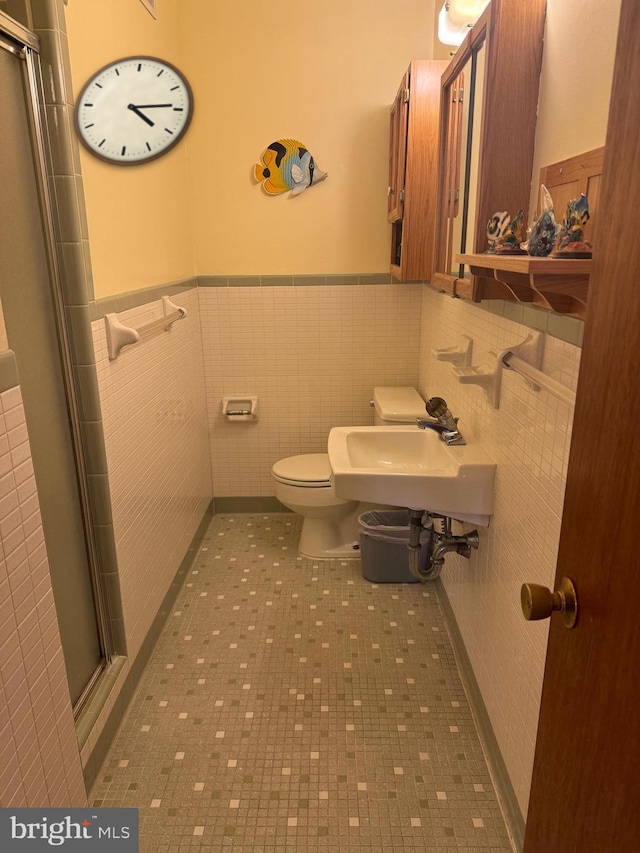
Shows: 4:14
